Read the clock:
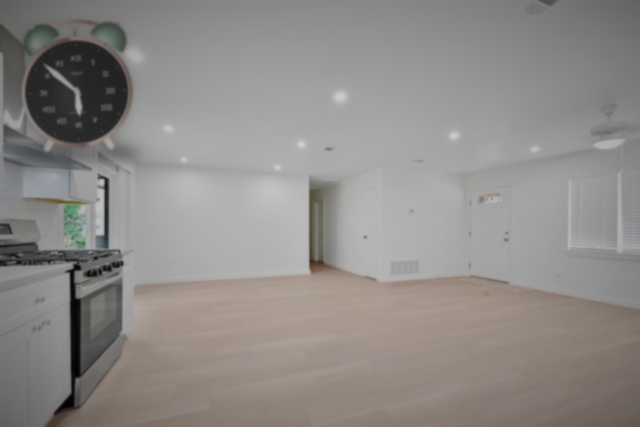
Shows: 5:52
